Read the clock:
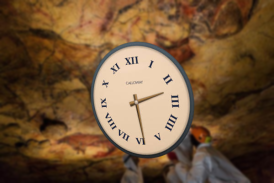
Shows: 2:29
